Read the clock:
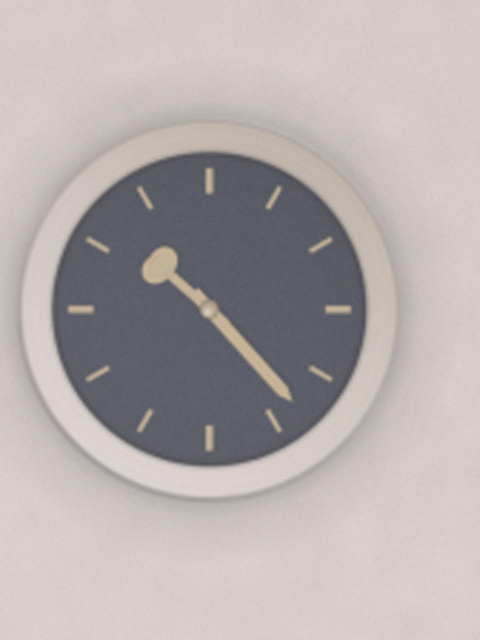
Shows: 10:23
